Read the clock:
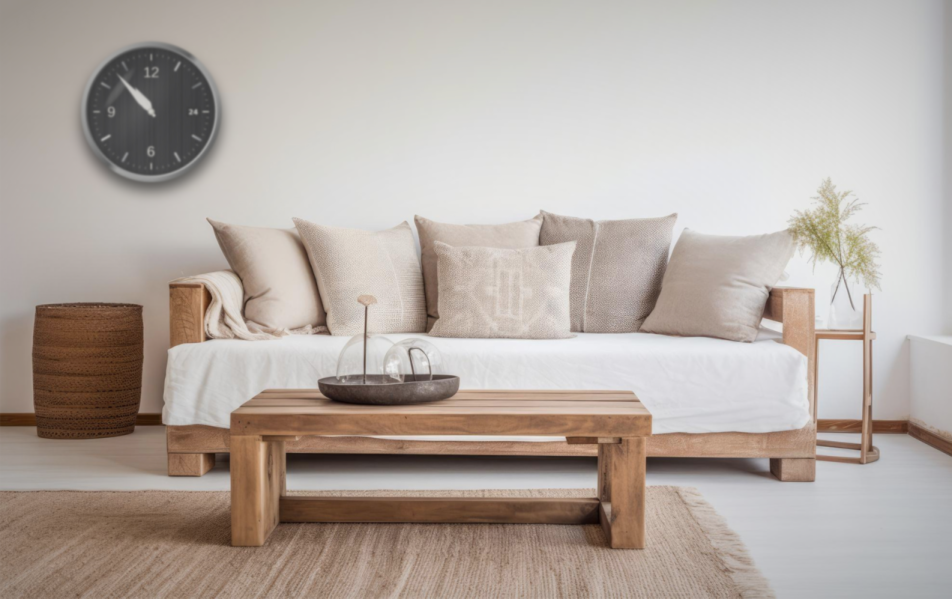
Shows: 10:53
